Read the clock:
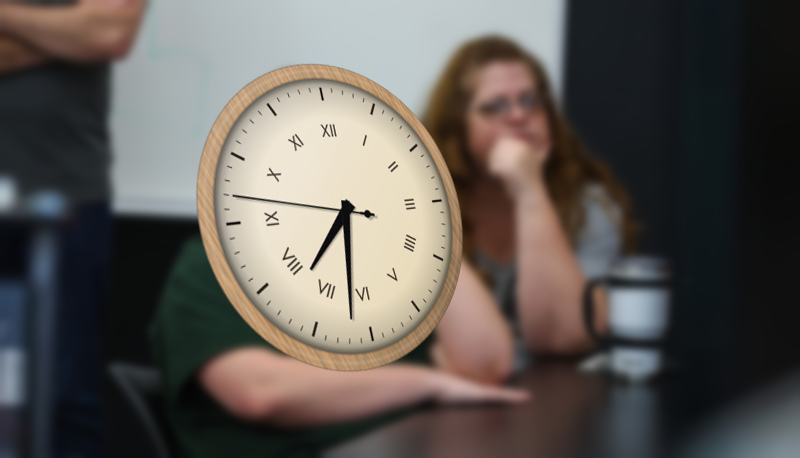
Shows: 7:31:47
